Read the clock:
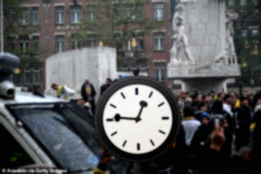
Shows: 12:46
